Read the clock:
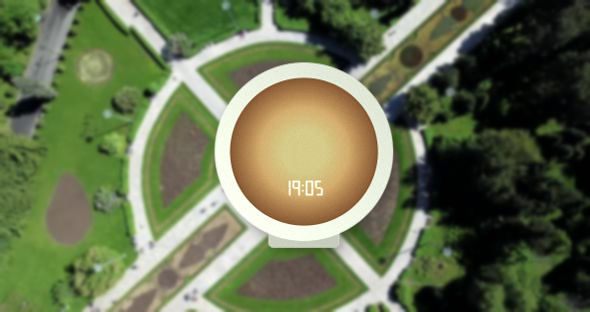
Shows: 19:05
